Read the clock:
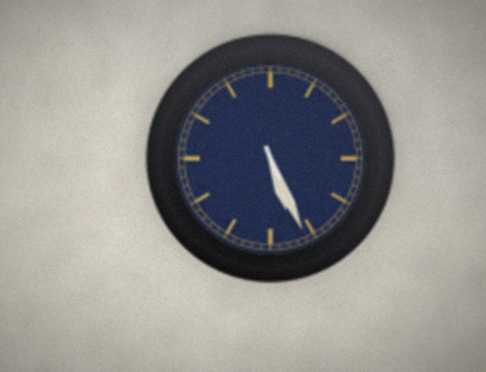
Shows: 5:26
